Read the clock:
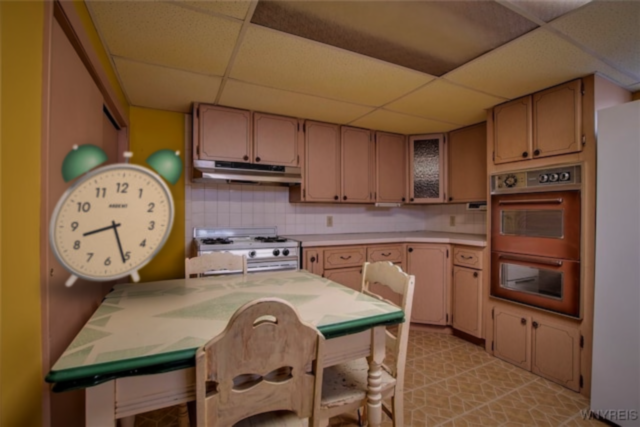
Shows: 8:26
